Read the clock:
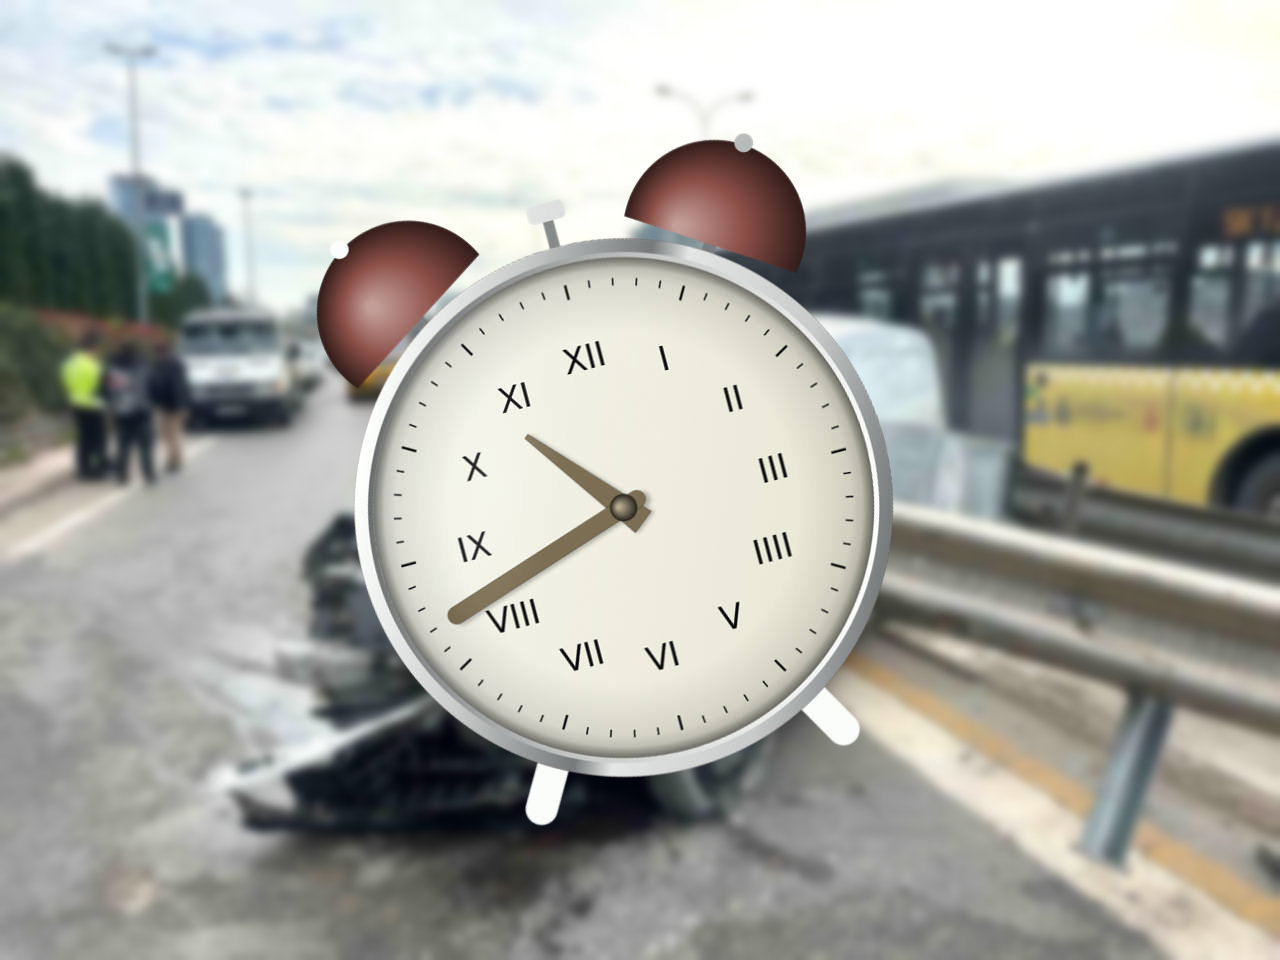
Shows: 10:42
